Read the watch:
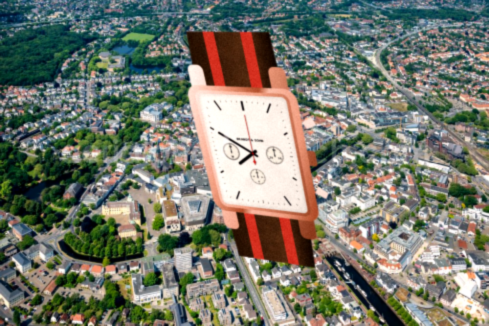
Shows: 7:50
